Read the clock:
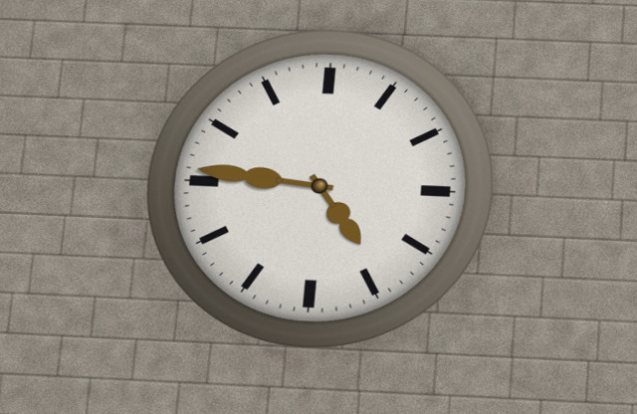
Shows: 4:46
